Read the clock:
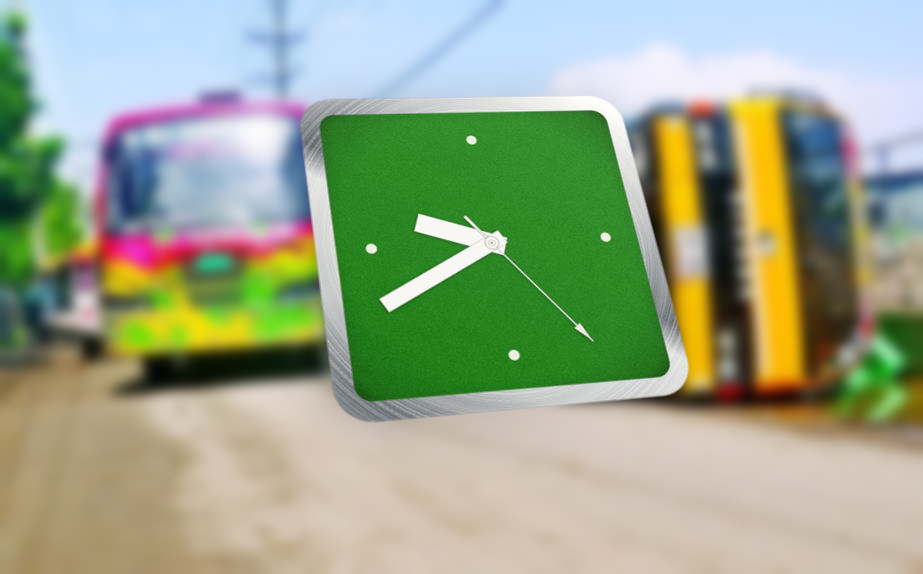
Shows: 9:40:24
